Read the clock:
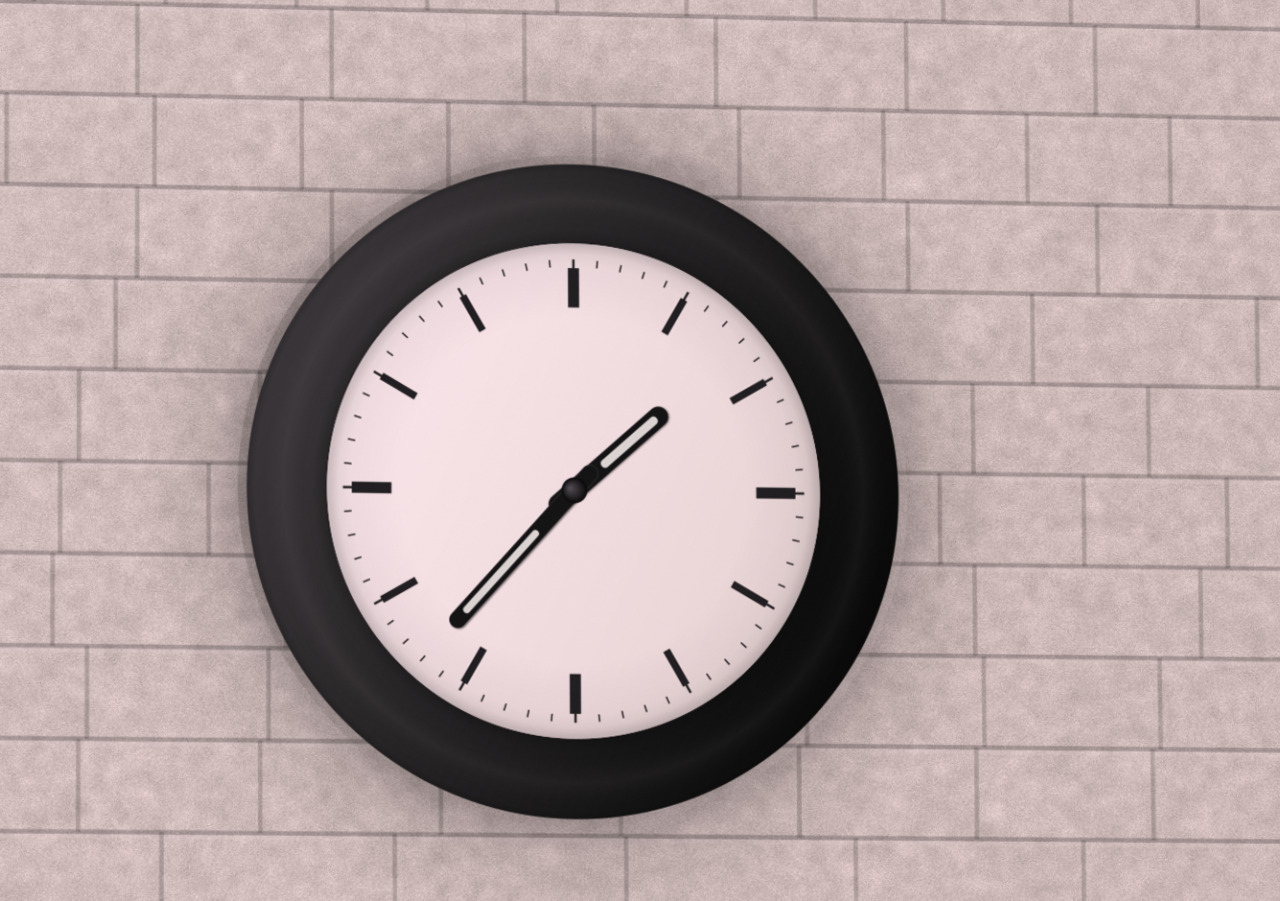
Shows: 1:37
